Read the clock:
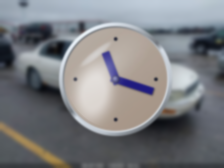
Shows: 11:18
